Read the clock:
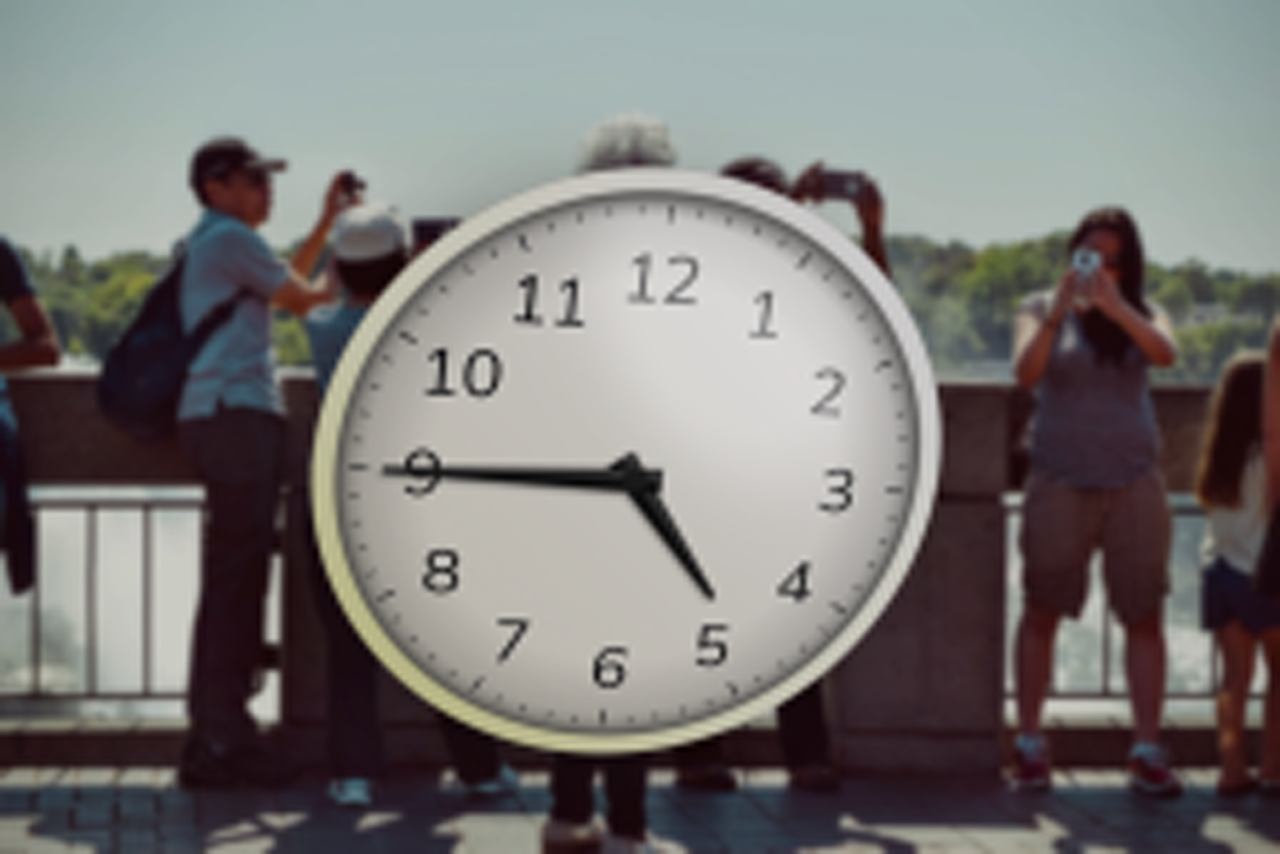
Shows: 4:45
